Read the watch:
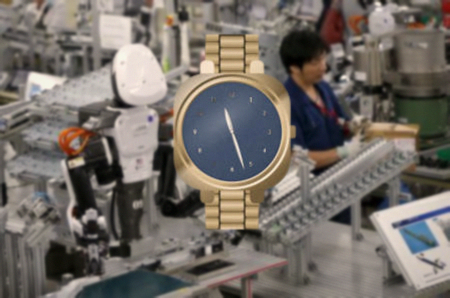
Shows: 11:27
